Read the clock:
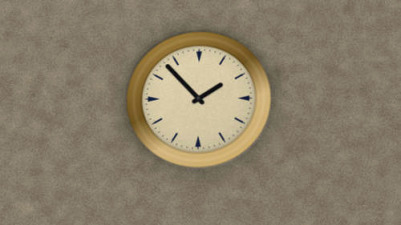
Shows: 1:53
